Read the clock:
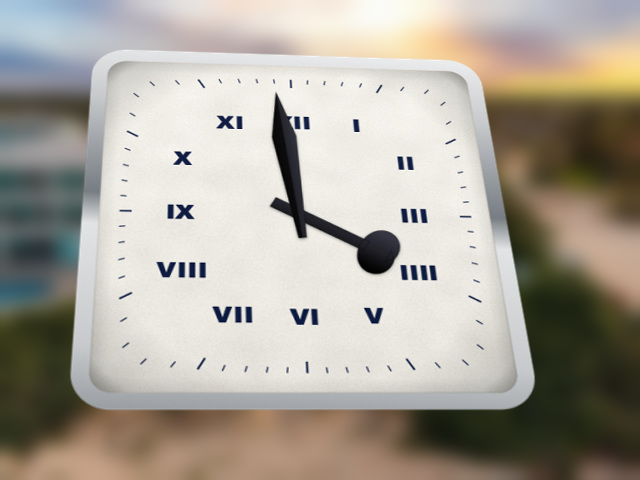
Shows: 3:59
